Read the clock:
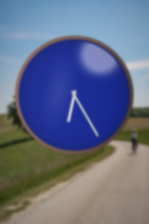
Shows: 6:25
